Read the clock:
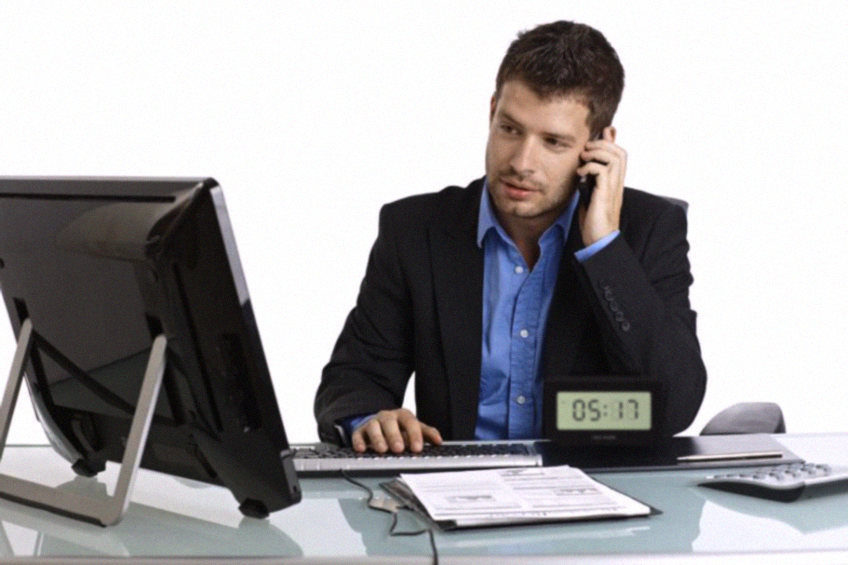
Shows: 5:17
